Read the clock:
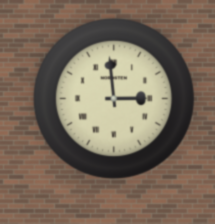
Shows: 2:59
